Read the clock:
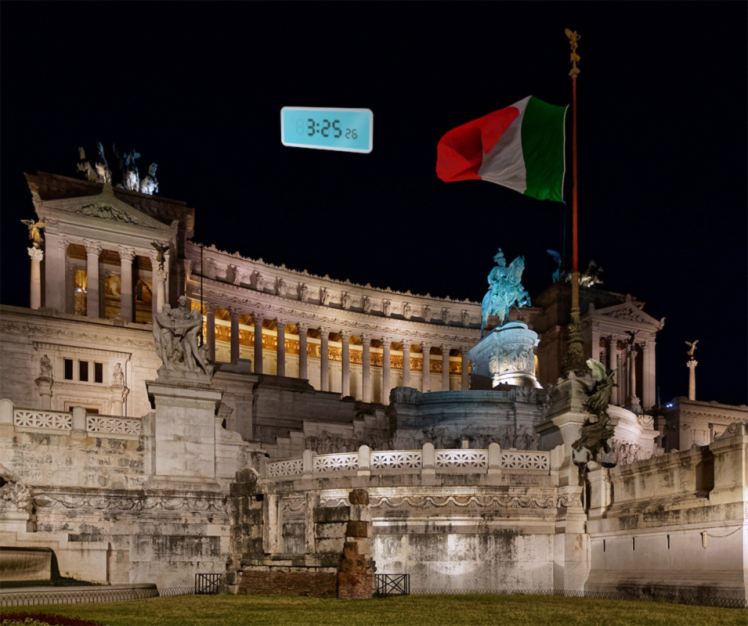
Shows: 3:25:26
